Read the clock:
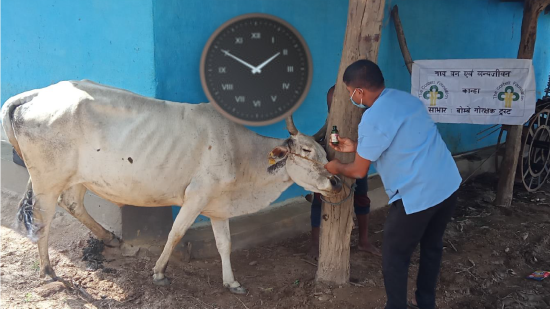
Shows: 1:50
